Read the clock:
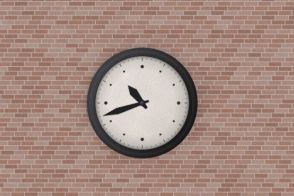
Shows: 10:42
